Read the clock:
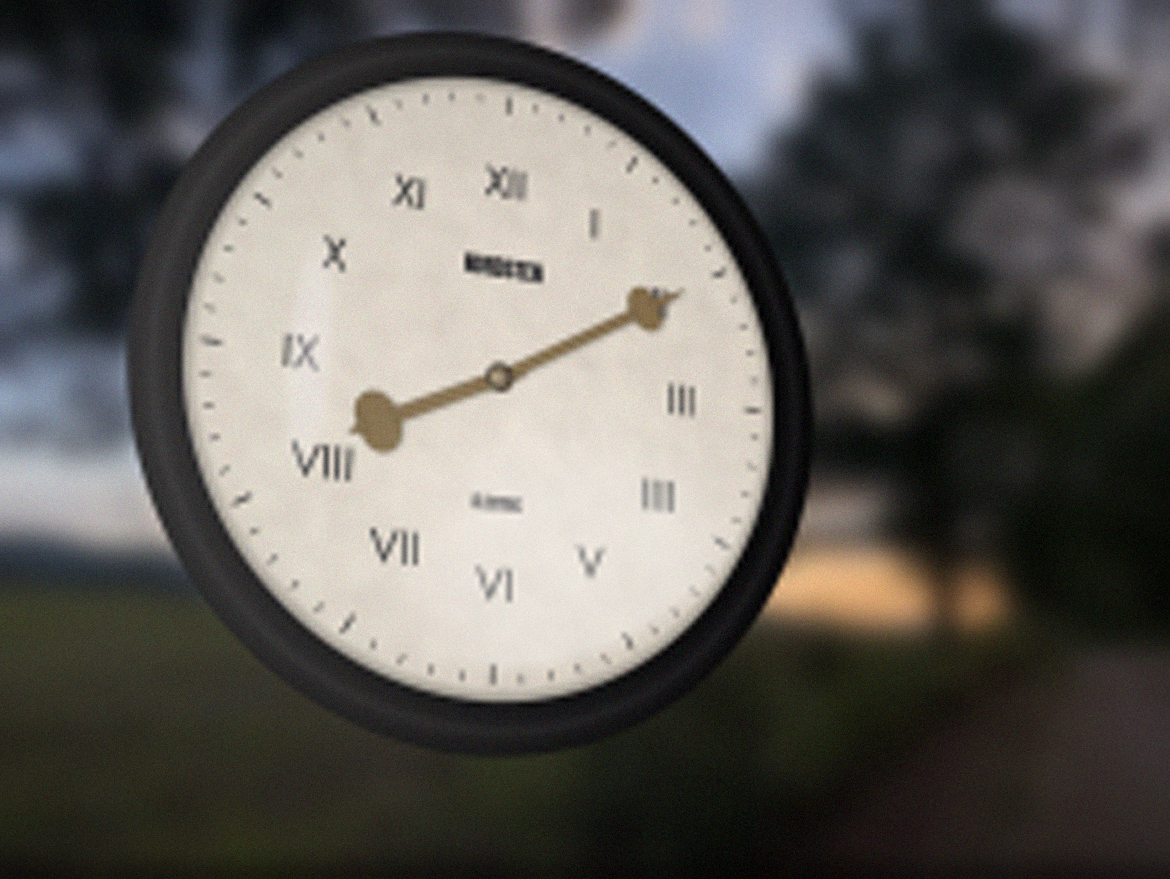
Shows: 8:10
